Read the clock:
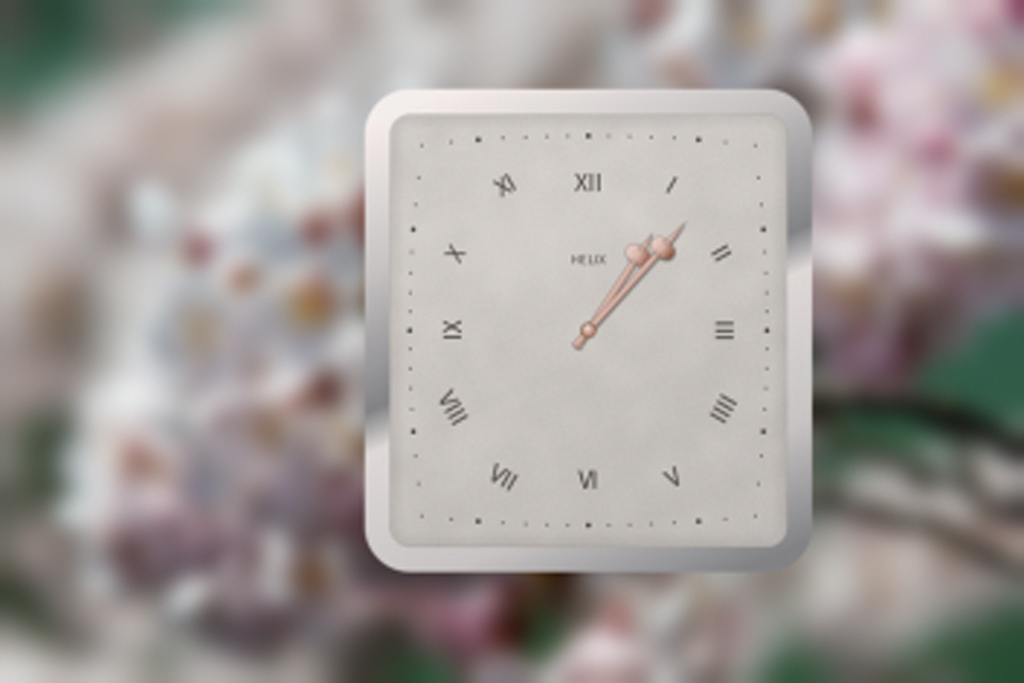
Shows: 1:07
